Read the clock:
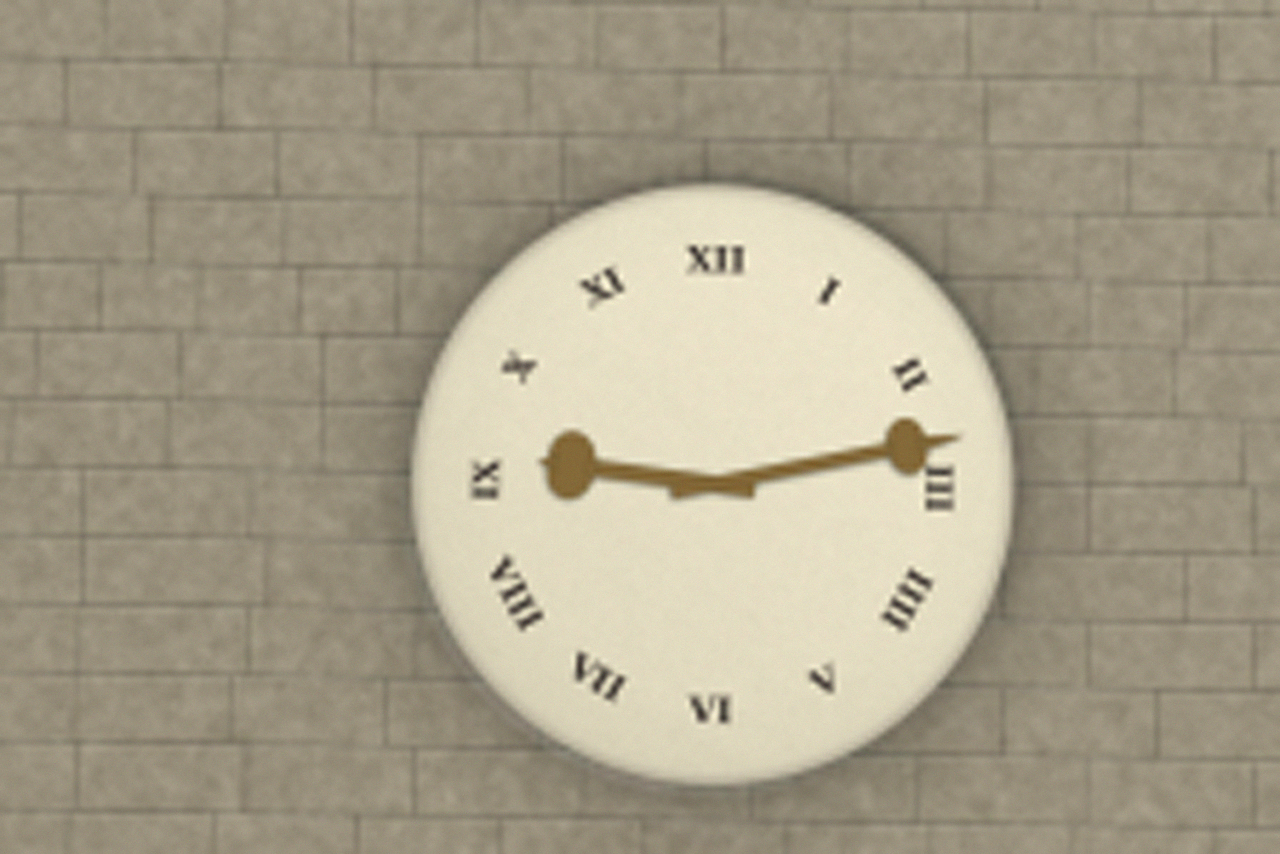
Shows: 9:13
